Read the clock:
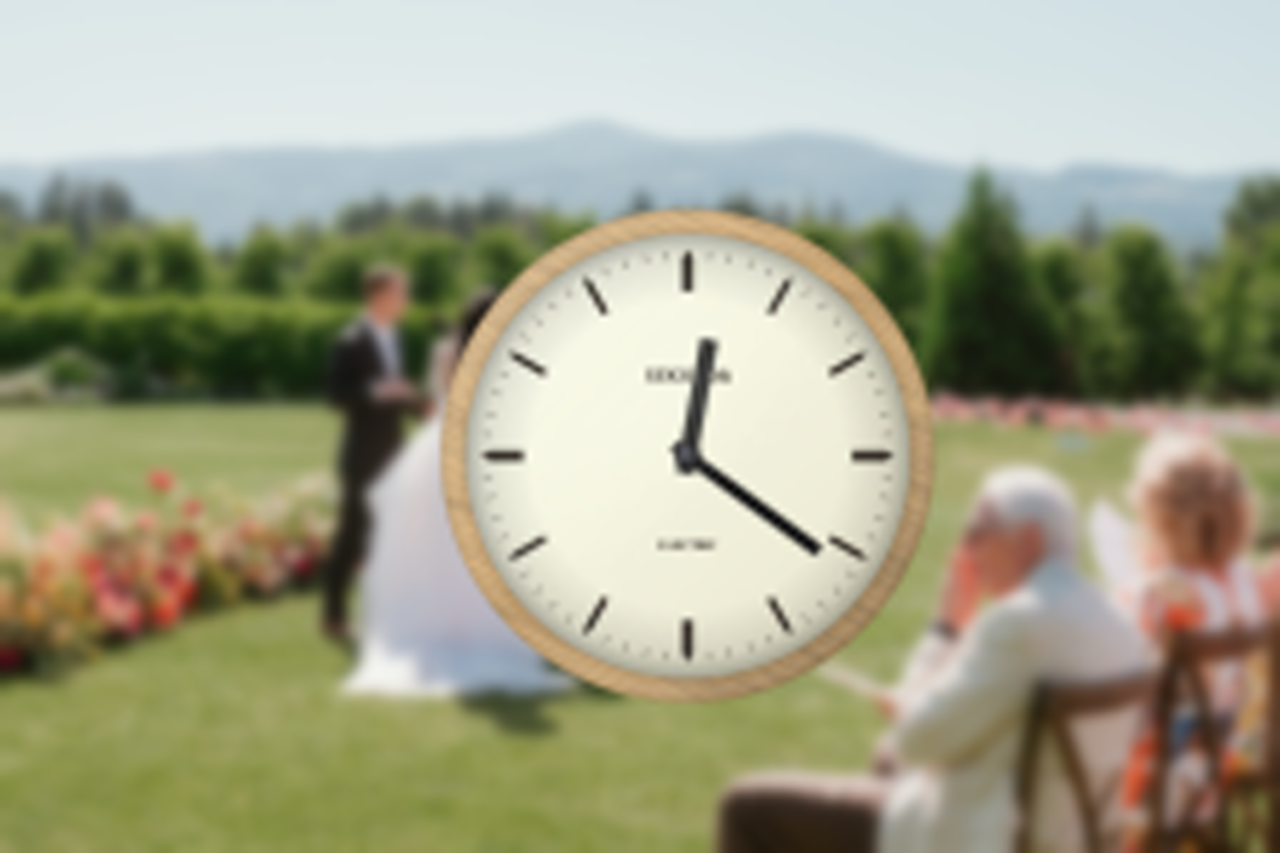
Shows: 12:21
